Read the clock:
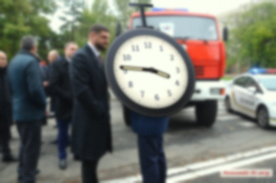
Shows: 3:46
